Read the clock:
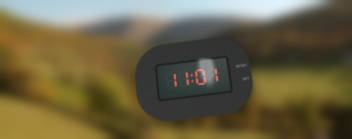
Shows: 11:01
